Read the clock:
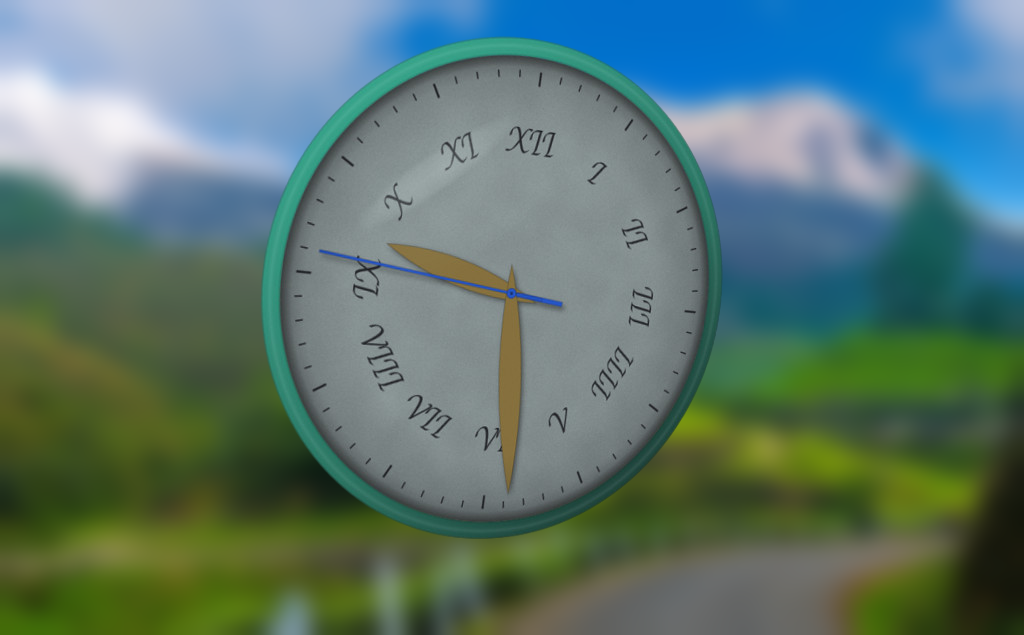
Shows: 9:28:46
